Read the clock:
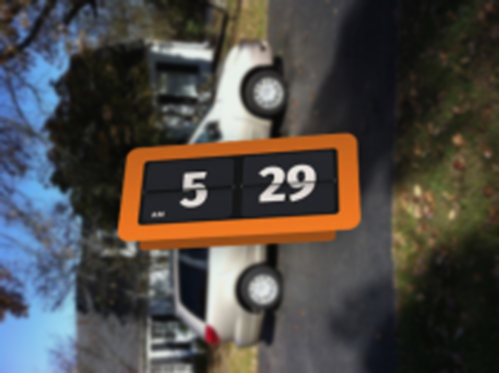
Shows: 5:29
